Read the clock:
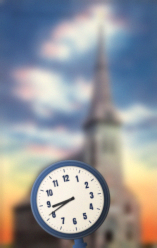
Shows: 8:41
